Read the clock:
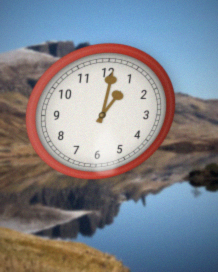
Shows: 1:01
